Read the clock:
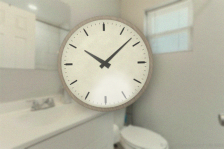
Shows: 10:08
